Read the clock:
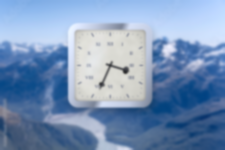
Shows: 3:34
